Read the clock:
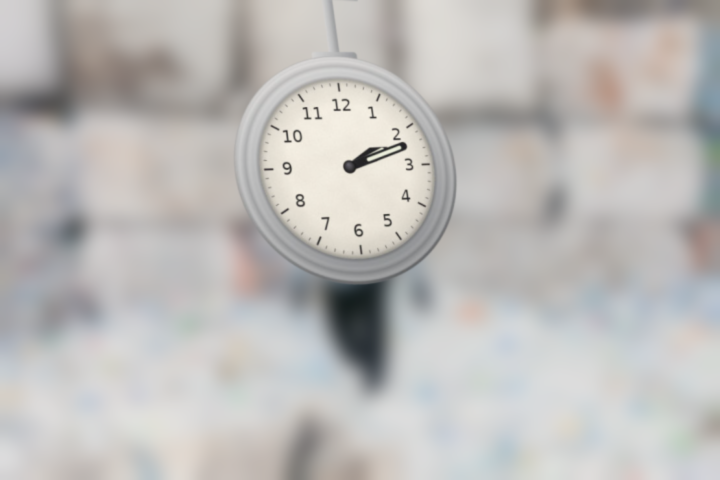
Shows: 2:12
